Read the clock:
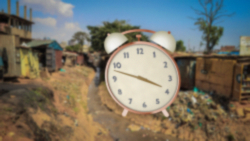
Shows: 3:48
